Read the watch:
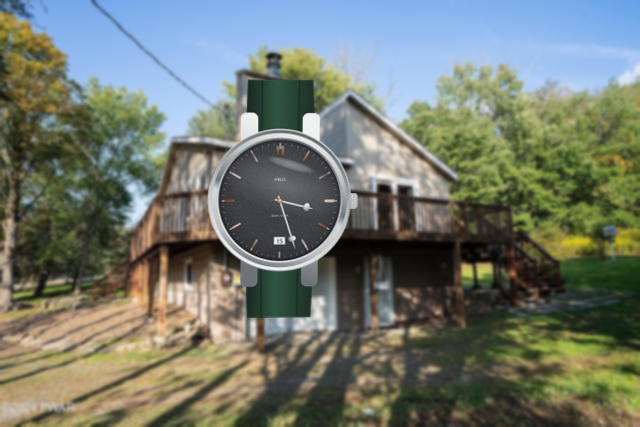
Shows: 3:27
